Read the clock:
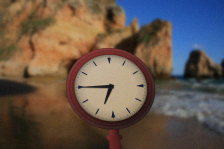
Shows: 6:45
